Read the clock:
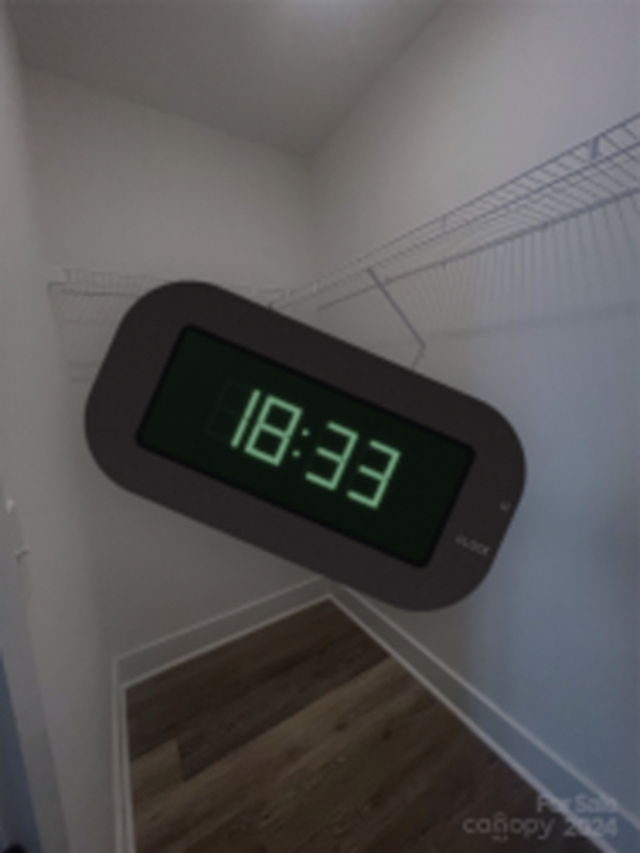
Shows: 18:33
